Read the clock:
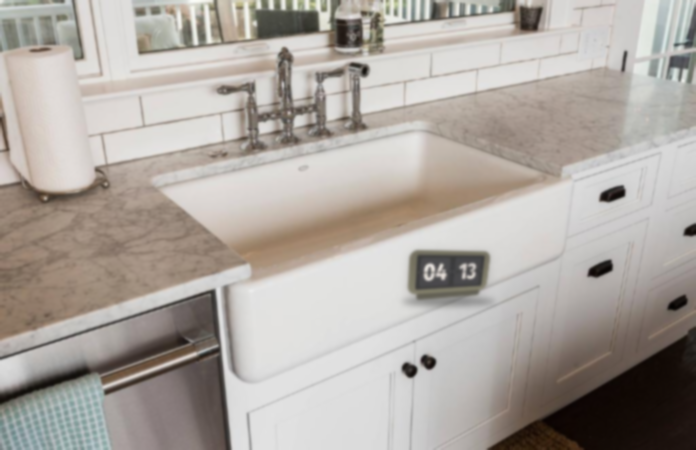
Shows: 4:13
